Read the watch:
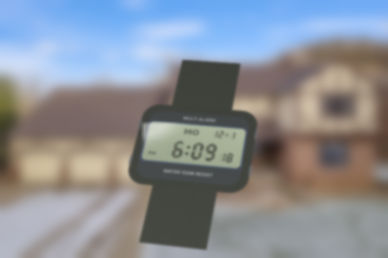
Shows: 6:09
